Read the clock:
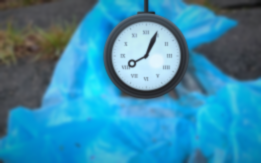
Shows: 8:04
